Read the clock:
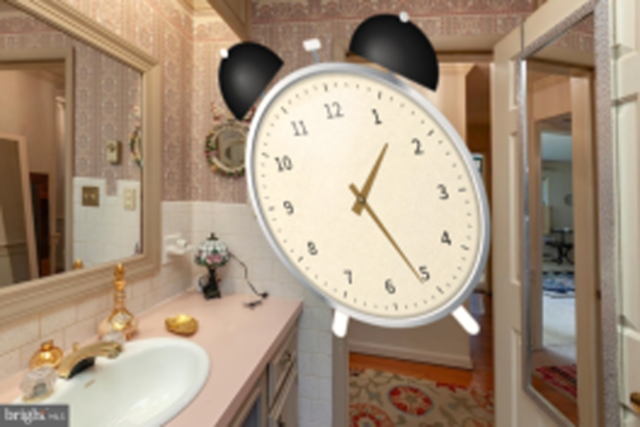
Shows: 1:26
